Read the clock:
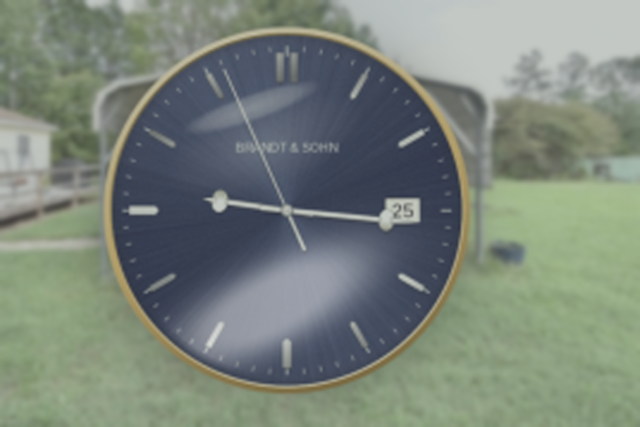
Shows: 9:15:56
